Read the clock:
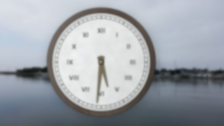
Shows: 5:31
